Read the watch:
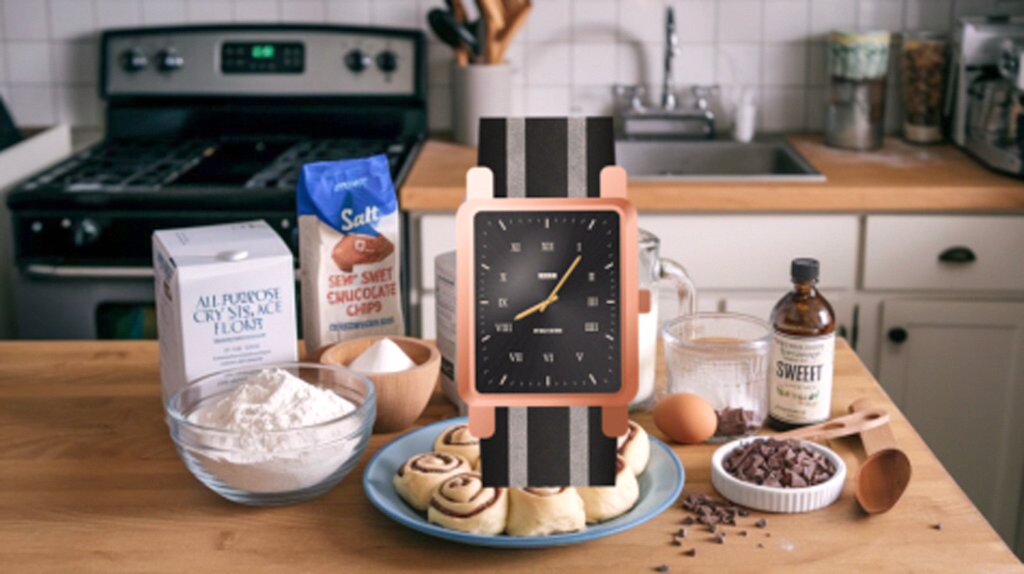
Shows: 8:06
